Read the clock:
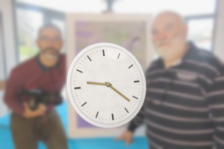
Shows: 9:22
